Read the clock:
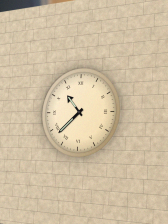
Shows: 10:38
